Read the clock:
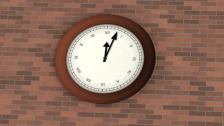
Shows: 12:03
